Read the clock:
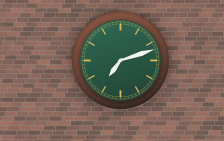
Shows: 7:12
